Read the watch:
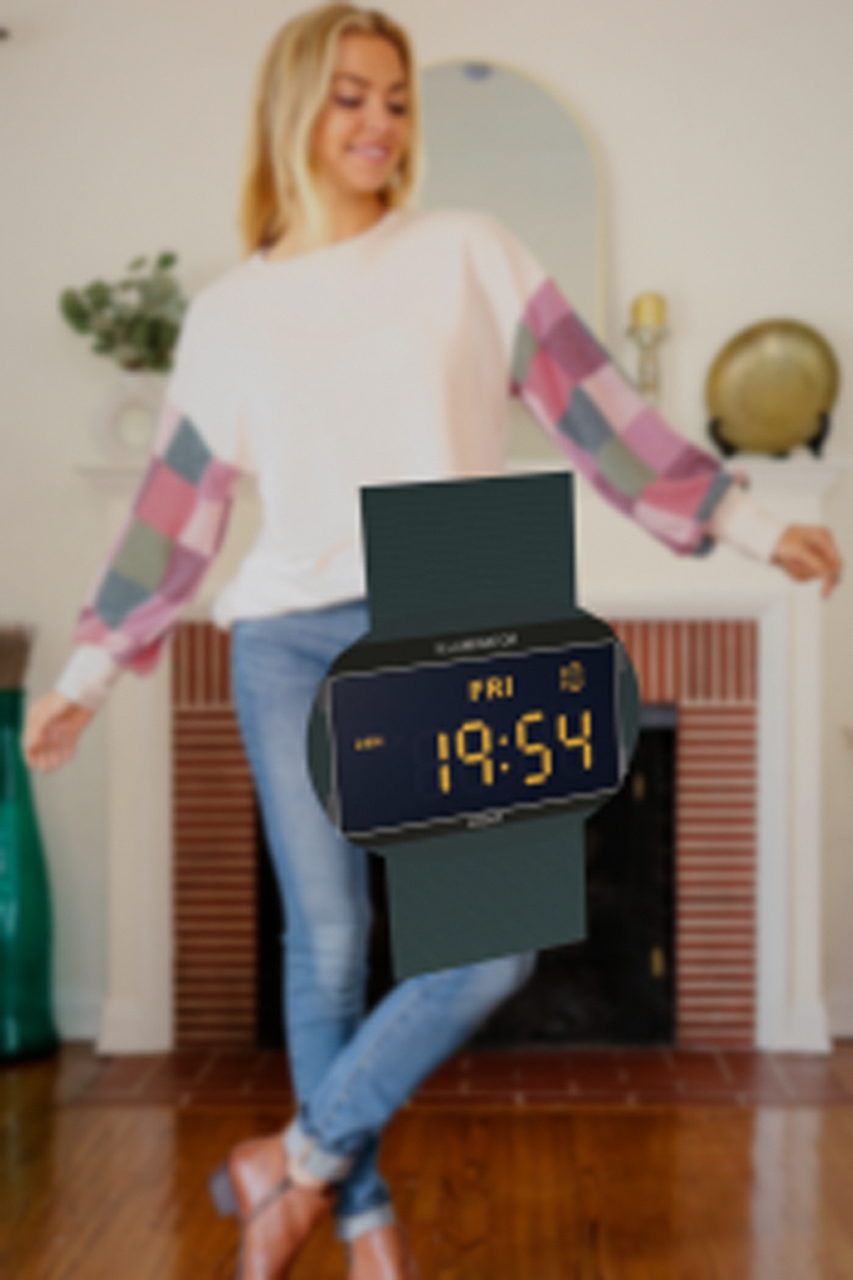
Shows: 19:54
